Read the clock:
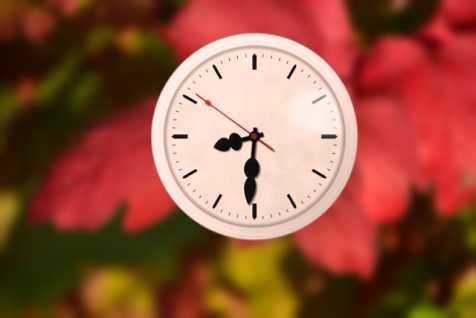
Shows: 8:30:51
